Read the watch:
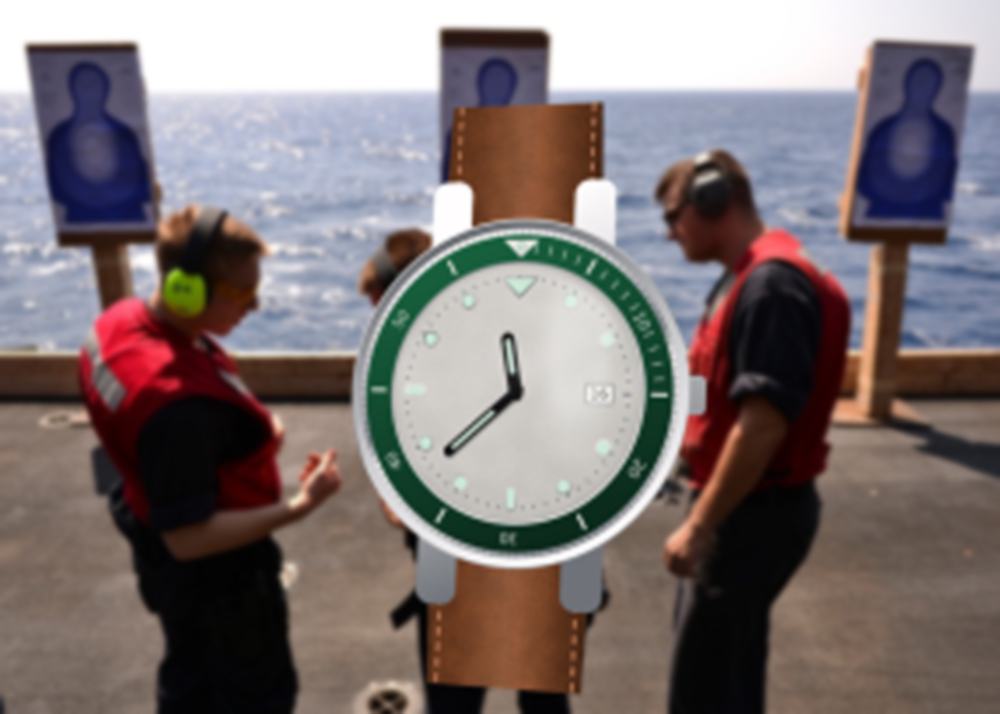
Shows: 11:38
